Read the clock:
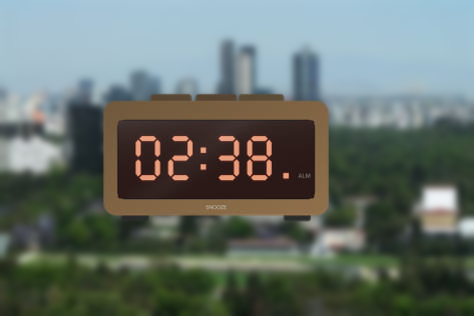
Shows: 2:38
